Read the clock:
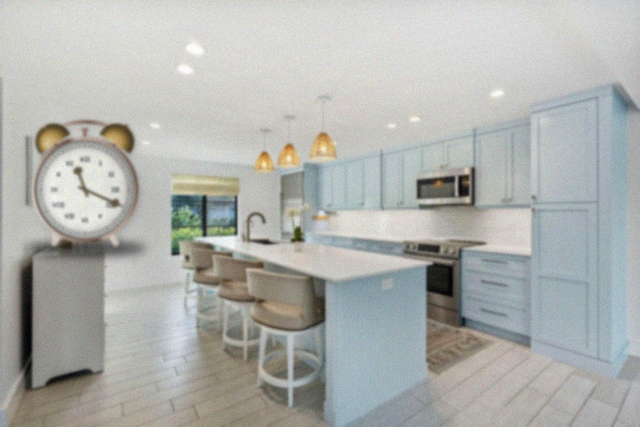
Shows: 11:19
